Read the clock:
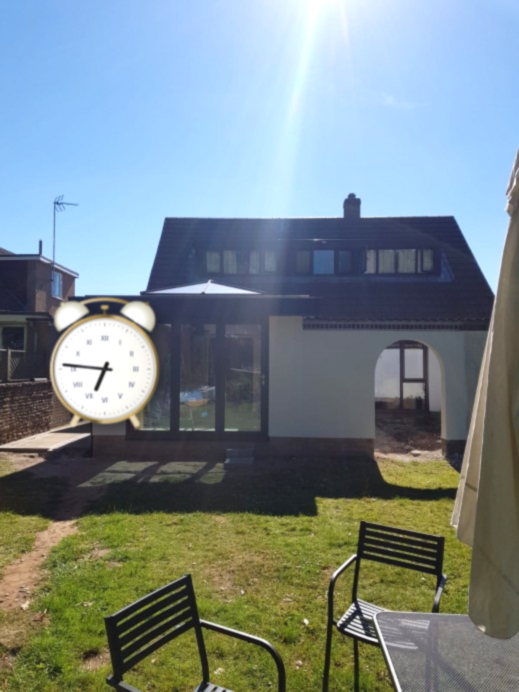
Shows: 6:46
